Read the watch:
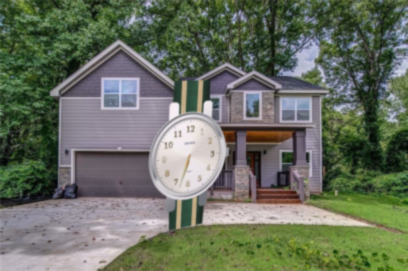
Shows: 6:33
